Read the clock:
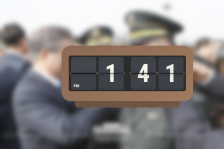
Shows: 1:41
